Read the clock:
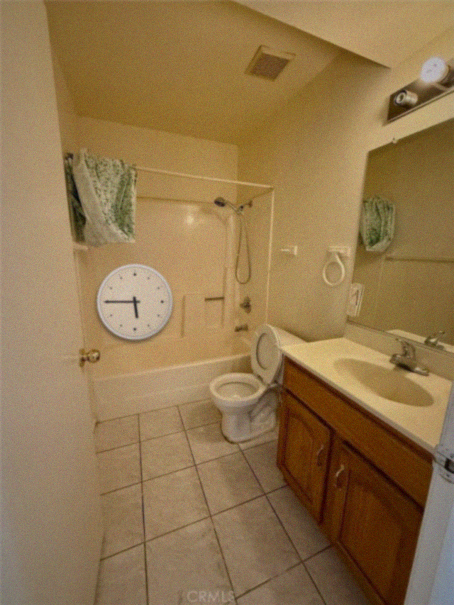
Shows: 5:45
